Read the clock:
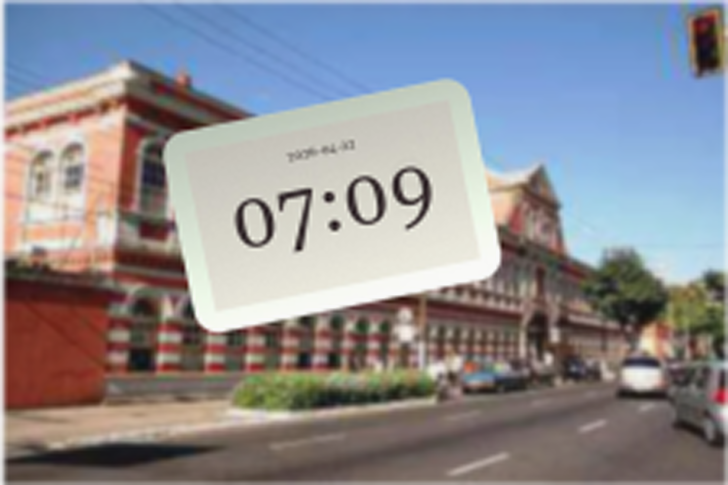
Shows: 7:09
